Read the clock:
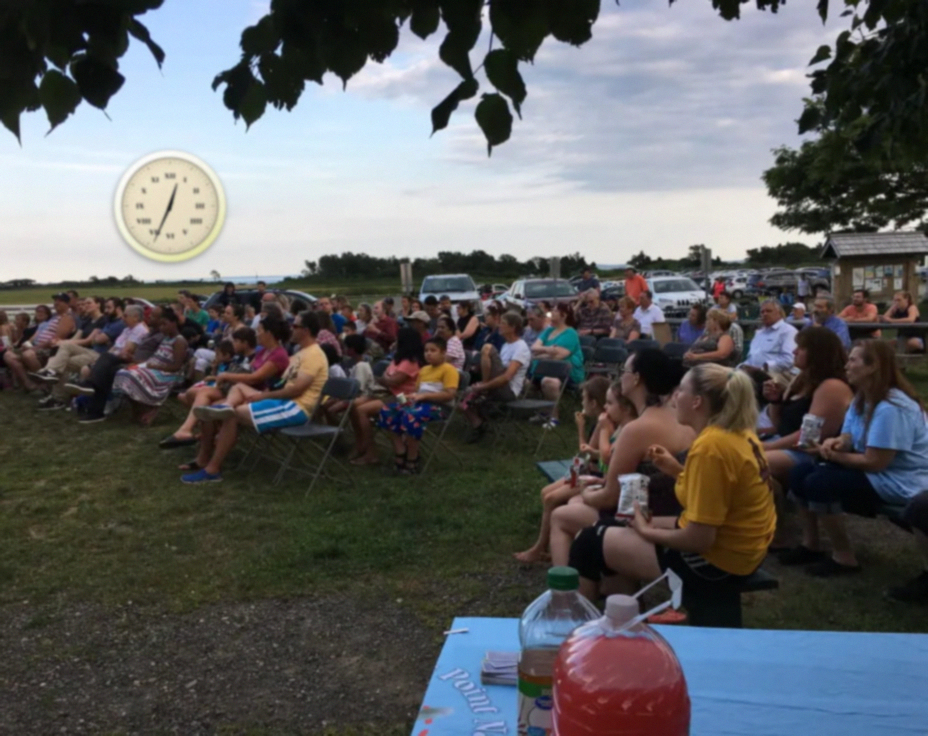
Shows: 12:34
